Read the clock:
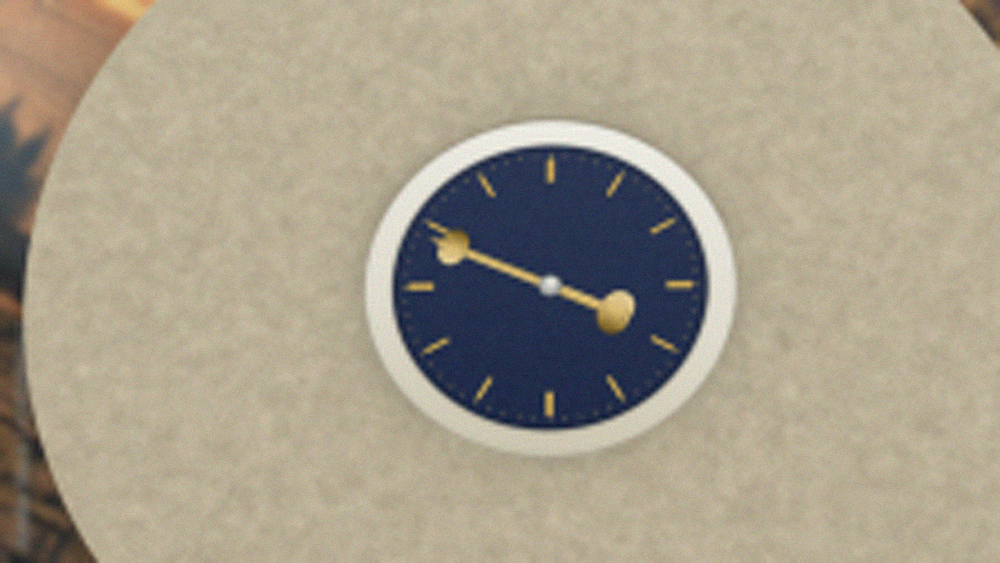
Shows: 3:49
